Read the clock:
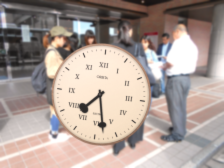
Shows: 7:28
